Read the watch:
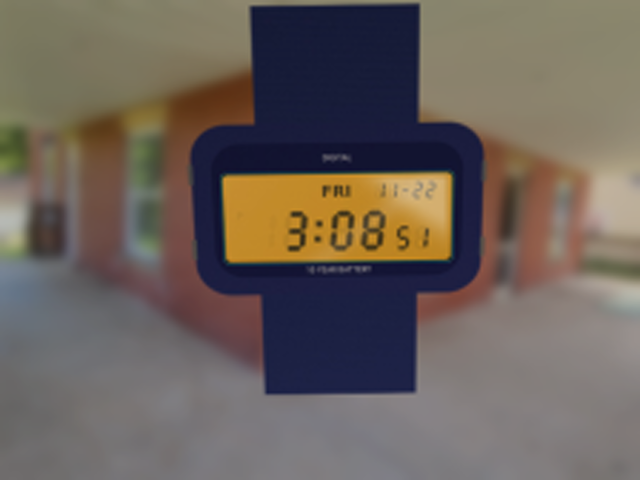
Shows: 3:08:51
